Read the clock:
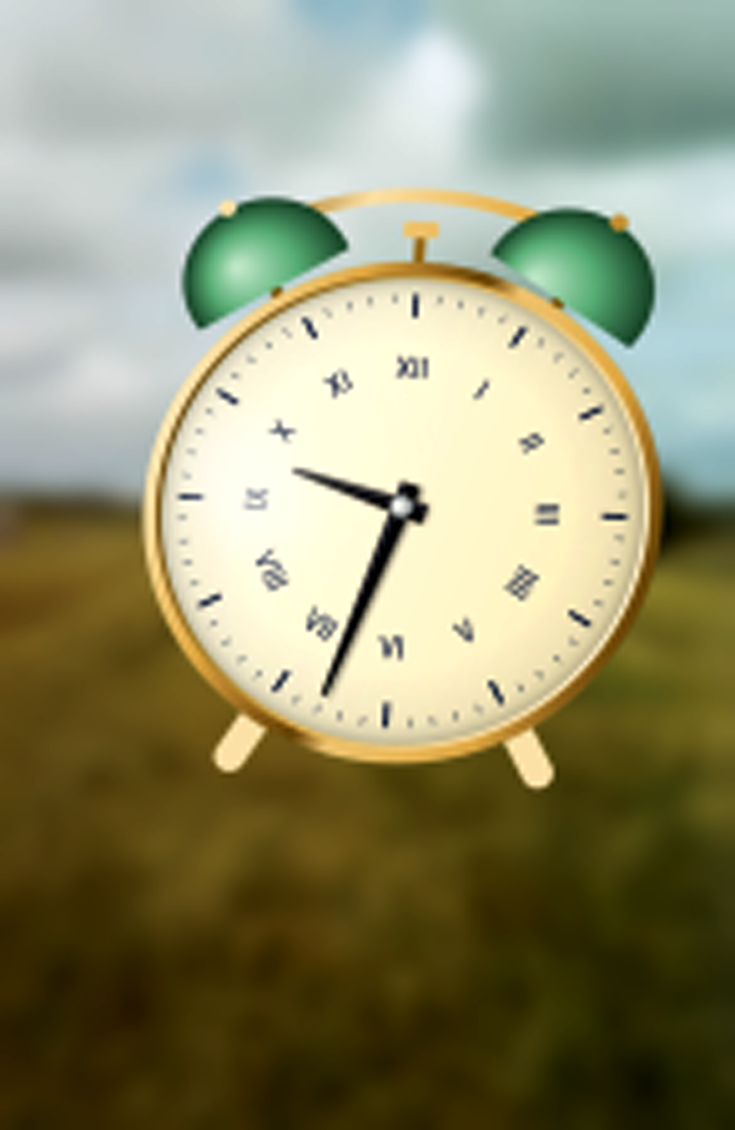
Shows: 9:33
